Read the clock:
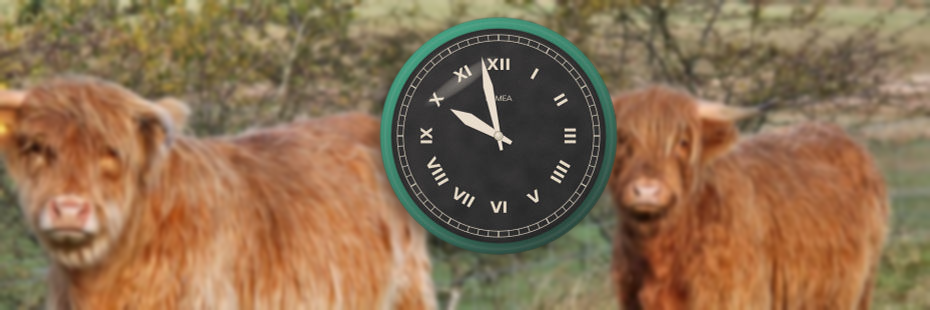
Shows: 9:58
